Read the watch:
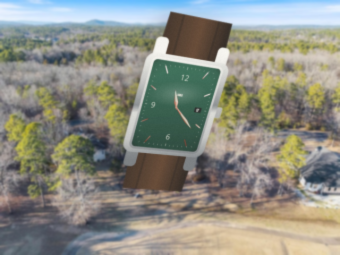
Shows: 11:22
